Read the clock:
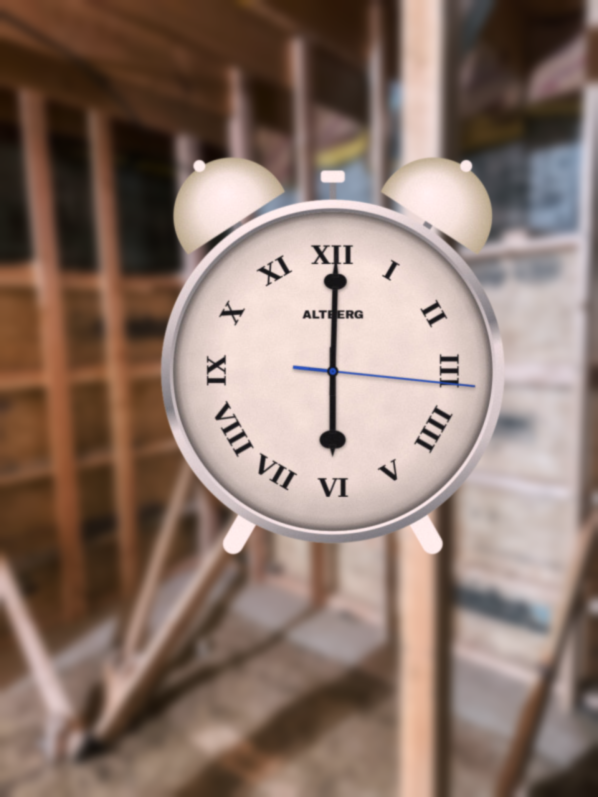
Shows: 6:00:16
